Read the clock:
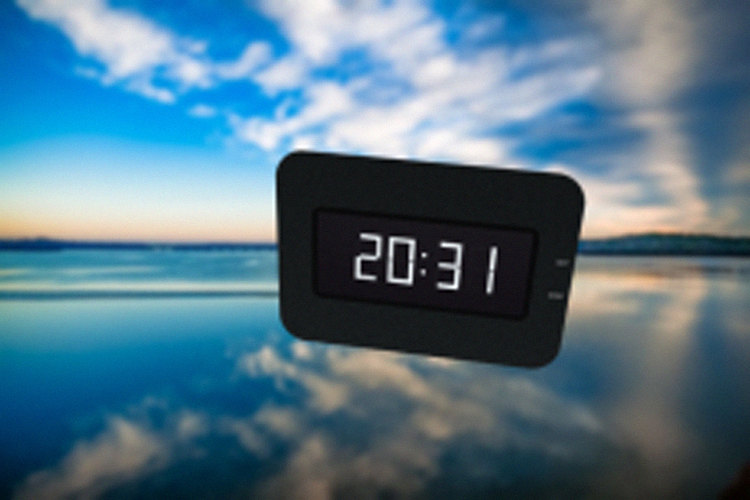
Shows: 20:31
